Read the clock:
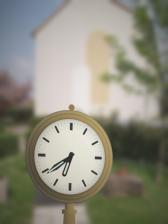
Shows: 6:39
